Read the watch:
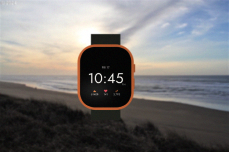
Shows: 10:45
